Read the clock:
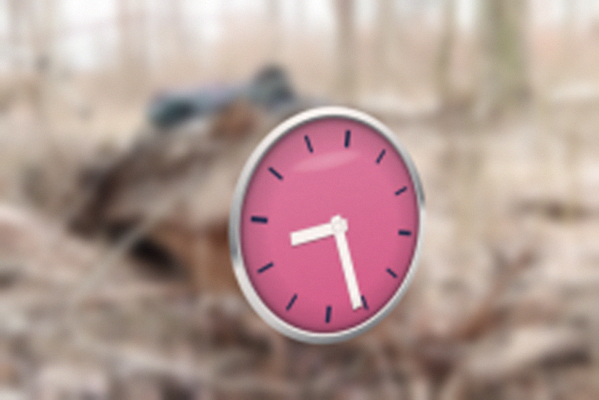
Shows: 8:26
